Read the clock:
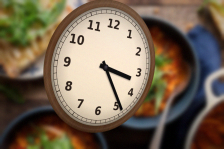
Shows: 3:24
